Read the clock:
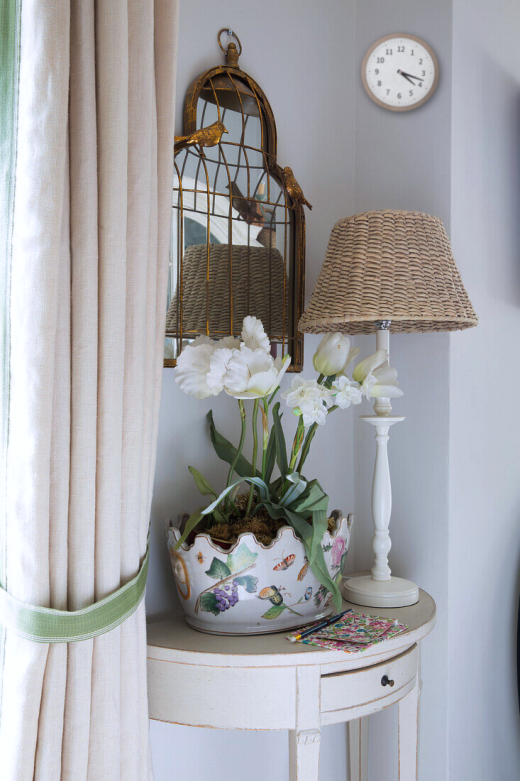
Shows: 4:18
